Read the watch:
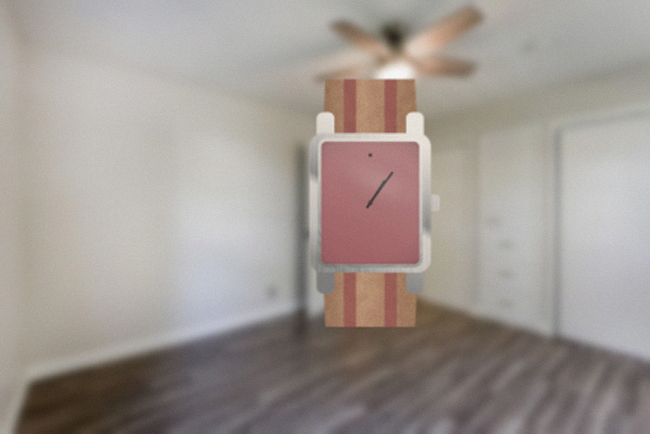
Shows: 1:06
